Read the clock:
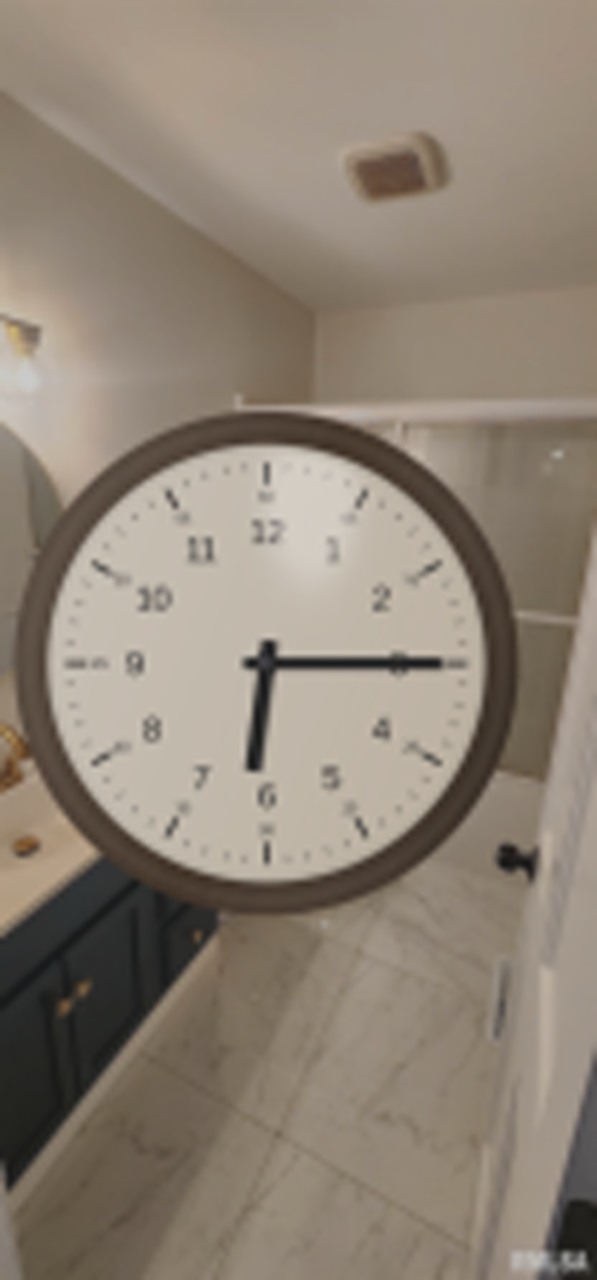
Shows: 6:15
